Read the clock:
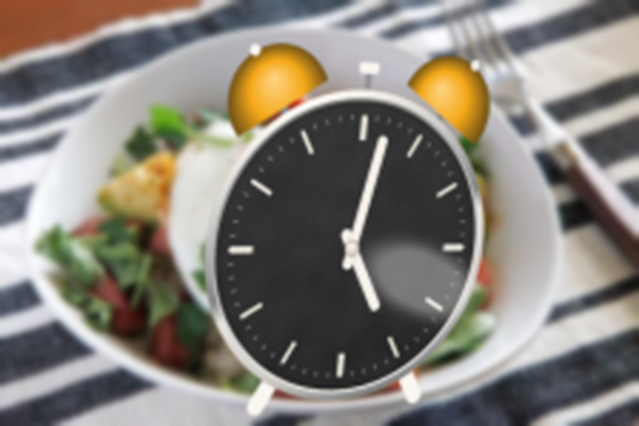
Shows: 5:02
